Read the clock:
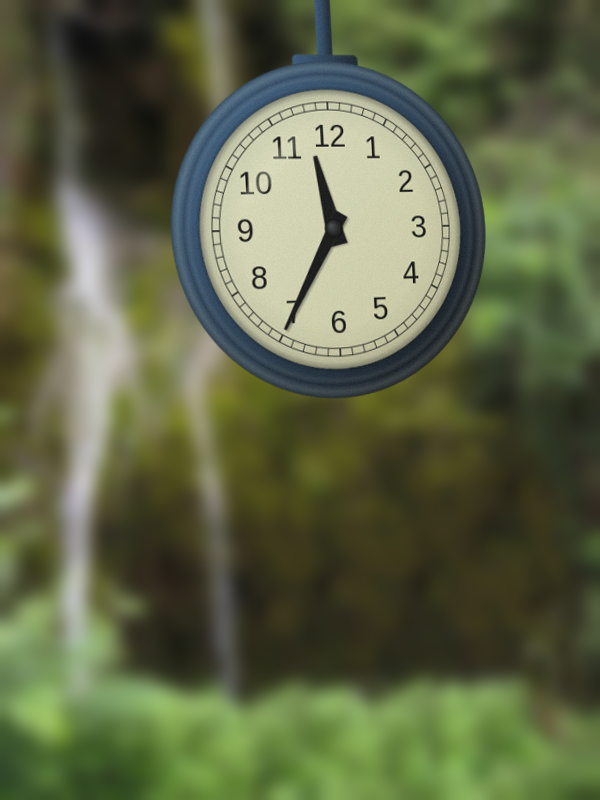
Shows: 11:35
